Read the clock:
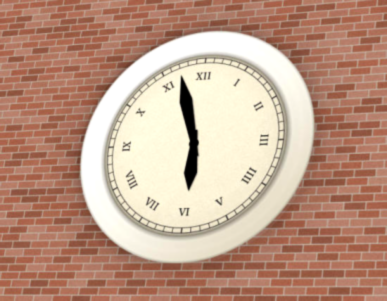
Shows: 5:57
